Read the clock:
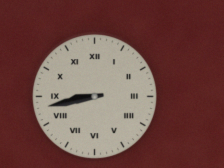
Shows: 8:43
